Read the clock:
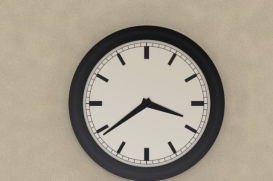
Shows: 3:39
